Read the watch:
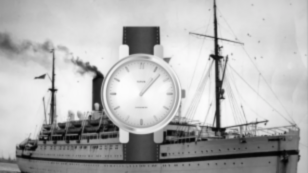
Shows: 1:07
